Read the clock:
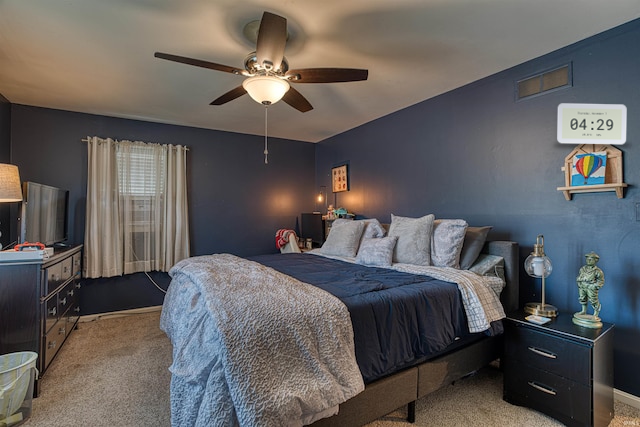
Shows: 4:29
